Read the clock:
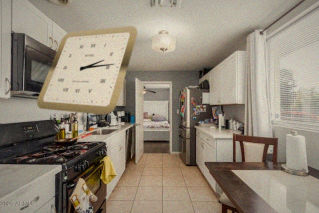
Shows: 2:14
